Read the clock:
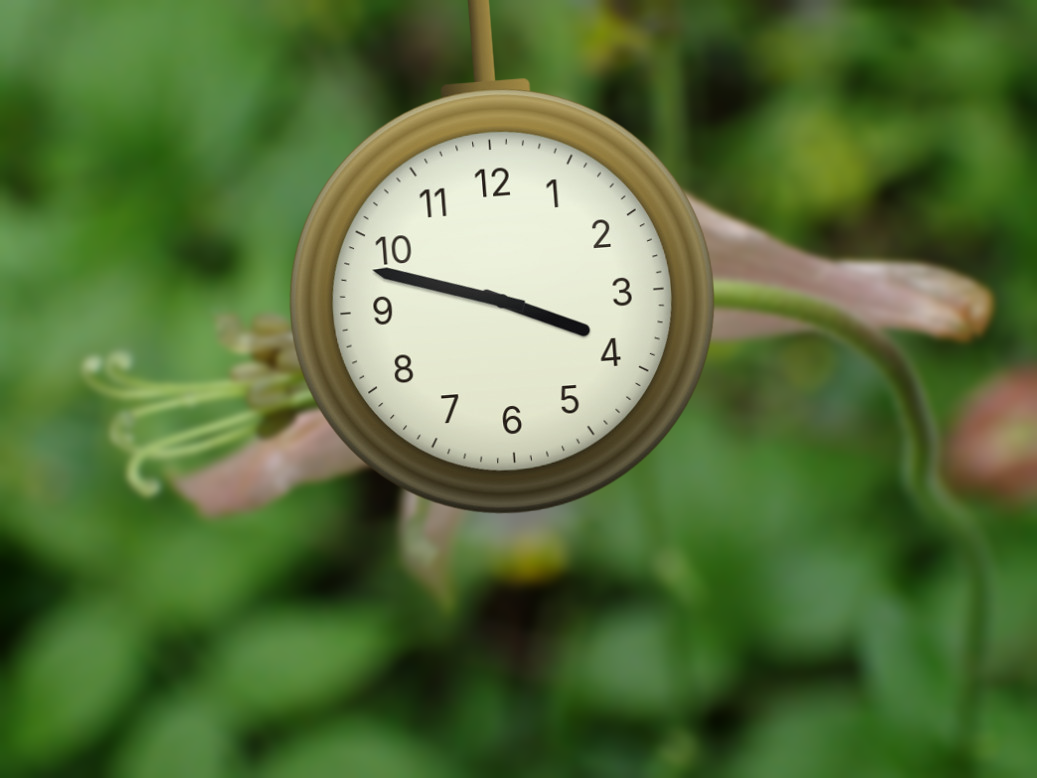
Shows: 3:48
